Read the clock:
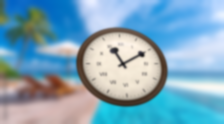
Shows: 11:10
